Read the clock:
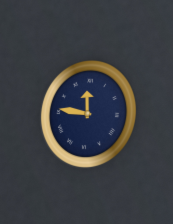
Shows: 11:46
